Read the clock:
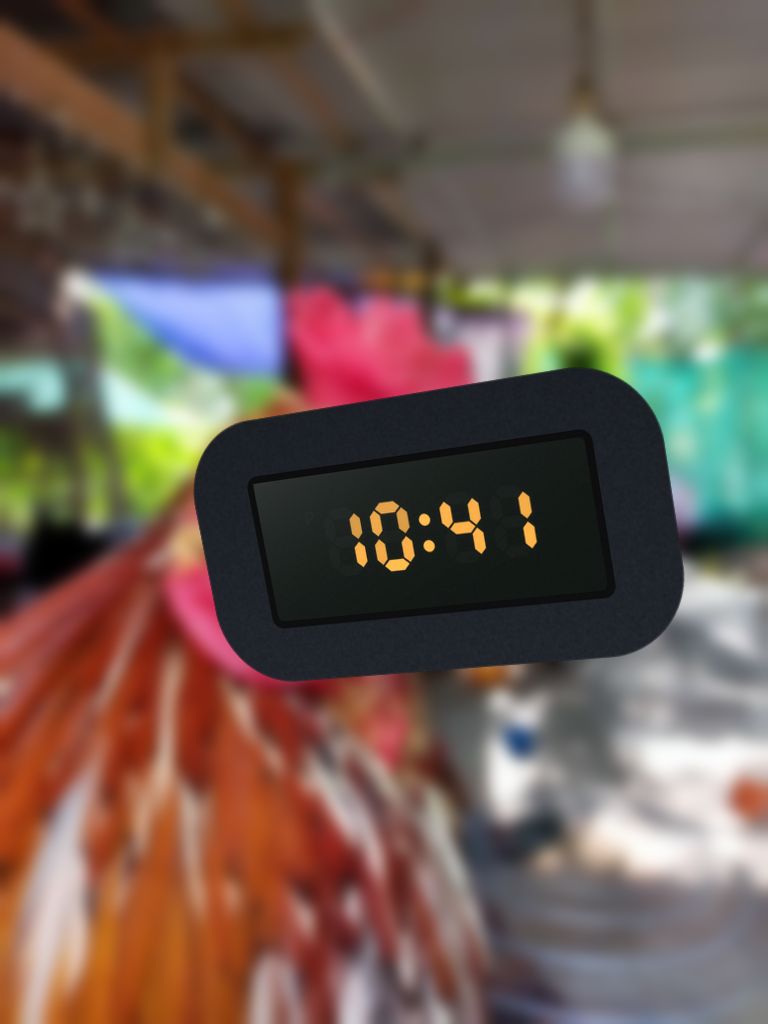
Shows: 10:41
